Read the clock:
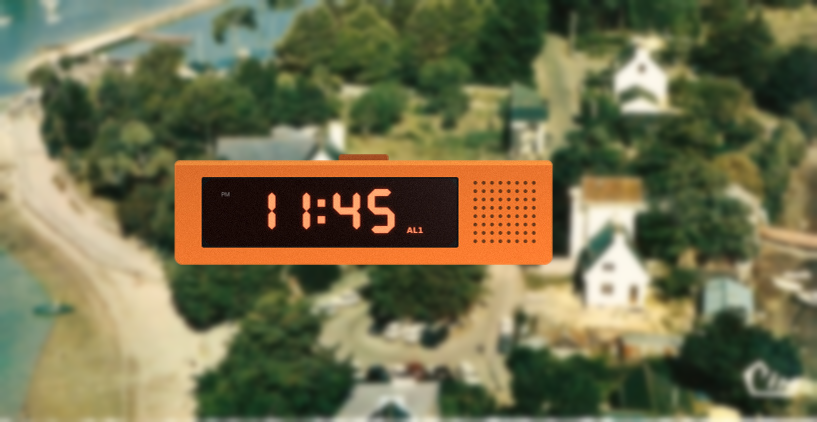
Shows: 11:45
